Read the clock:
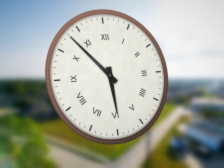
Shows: 5:53
